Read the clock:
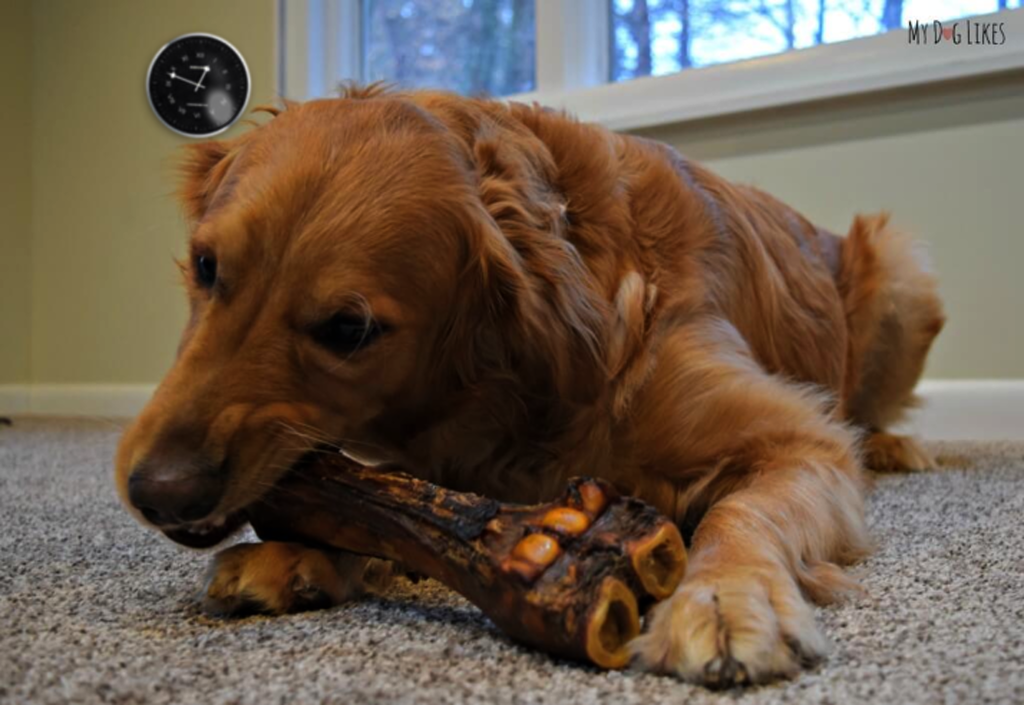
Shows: 12:48
